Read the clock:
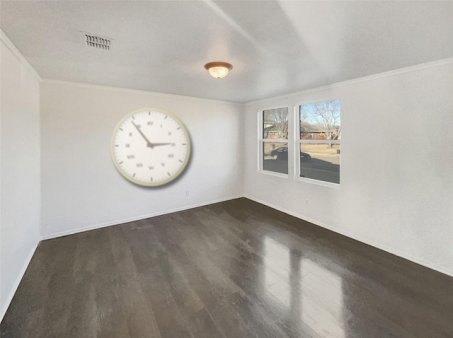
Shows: 2:54
